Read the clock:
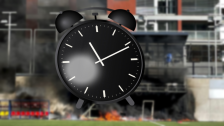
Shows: 11:11
